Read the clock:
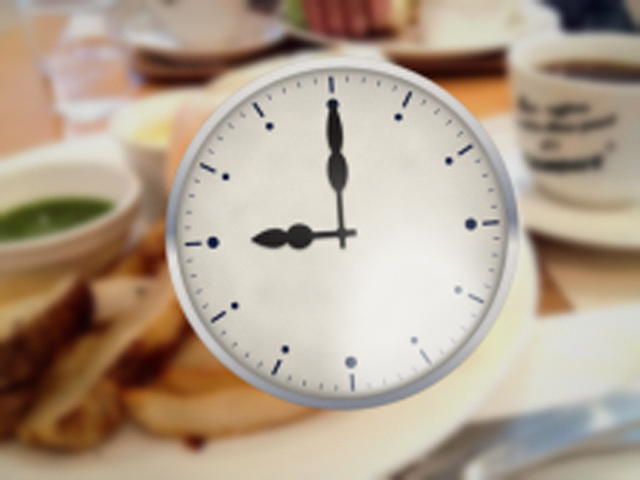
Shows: 9:00
